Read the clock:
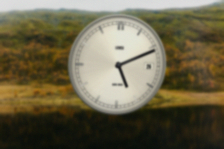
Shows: 5:11
